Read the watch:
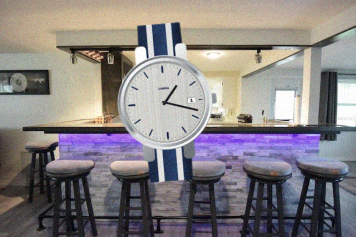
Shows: 1:18
